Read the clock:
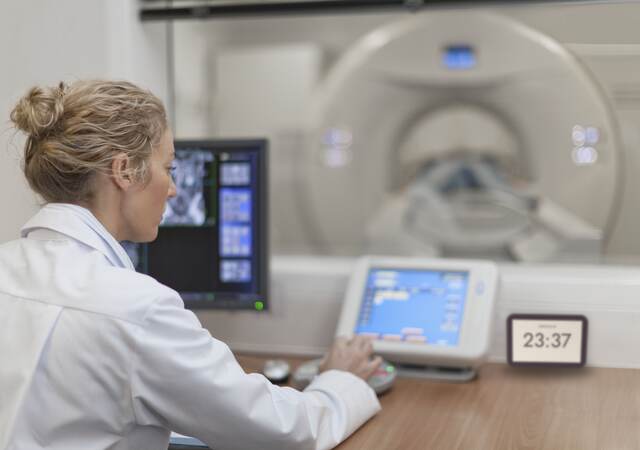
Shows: 23:37
